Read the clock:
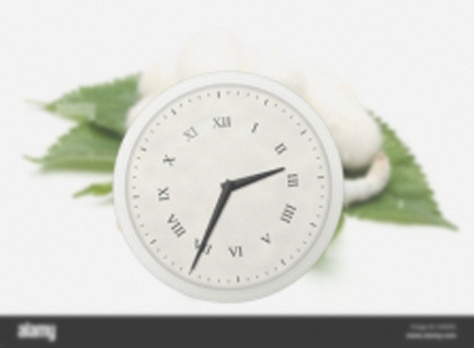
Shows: 2:35
